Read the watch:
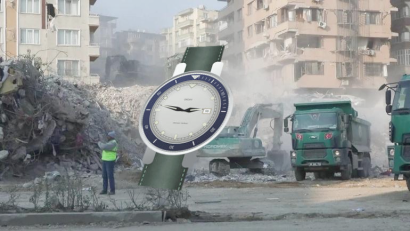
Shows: 2:47
